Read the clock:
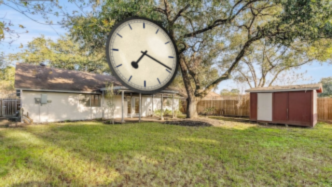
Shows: 7:19
